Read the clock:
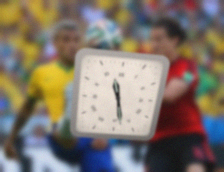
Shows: 11:28
